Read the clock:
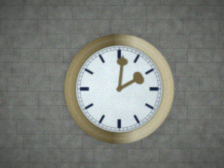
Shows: 2:01
